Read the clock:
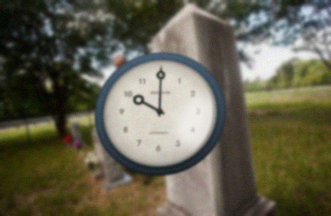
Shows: 10:00
